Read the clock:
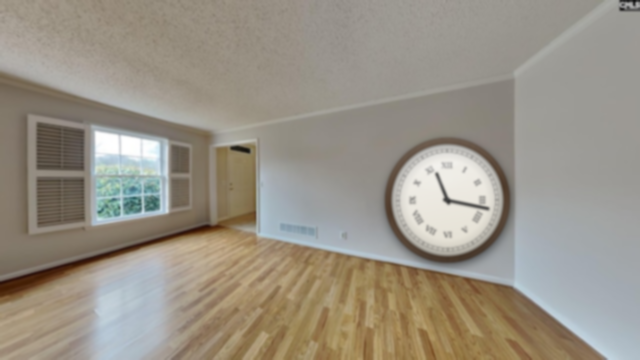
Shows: 11:17
